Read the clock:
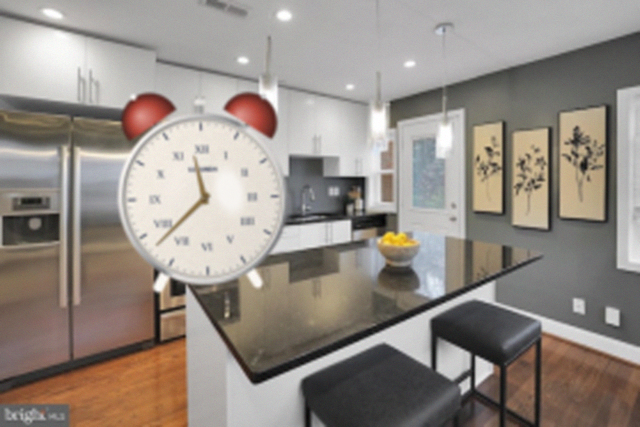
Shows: 11:38
